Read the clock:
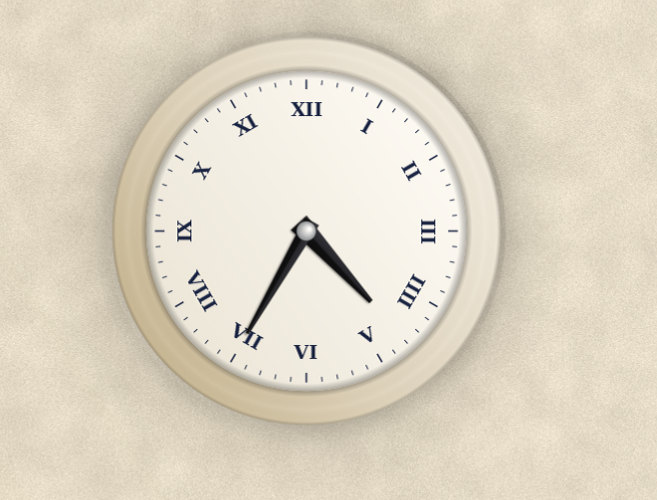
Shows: 4:35
